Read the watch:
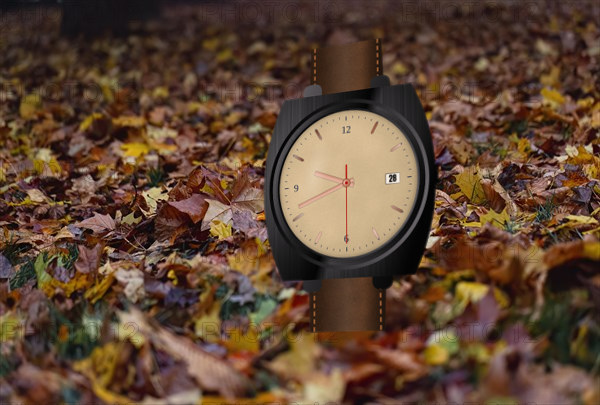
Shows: 9:41:30
